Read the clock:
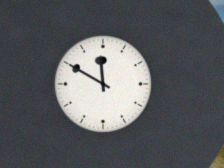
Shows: 11:50
